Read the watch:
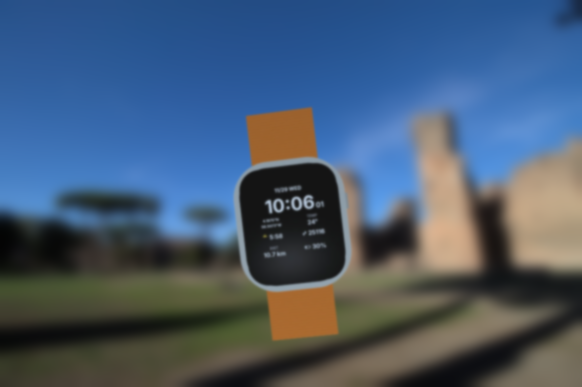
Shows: 10:06
